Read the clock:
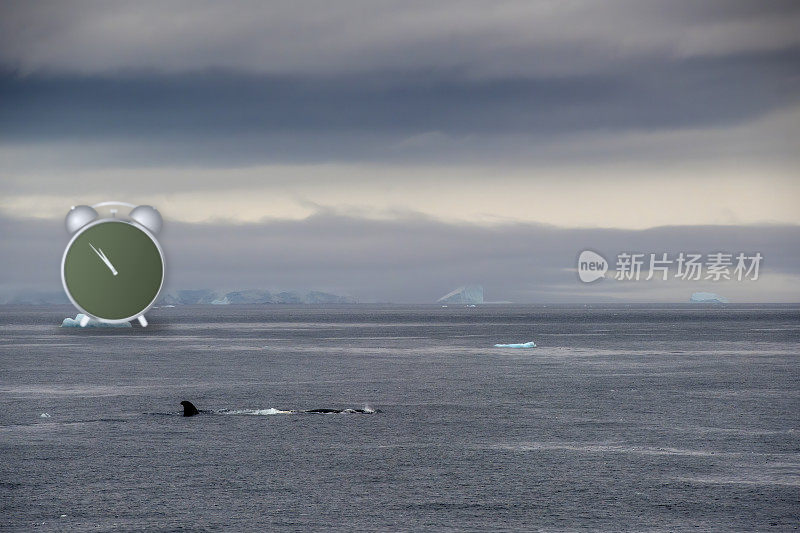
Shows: 10:53
